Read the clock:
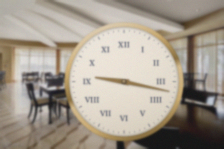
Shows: 9:17
